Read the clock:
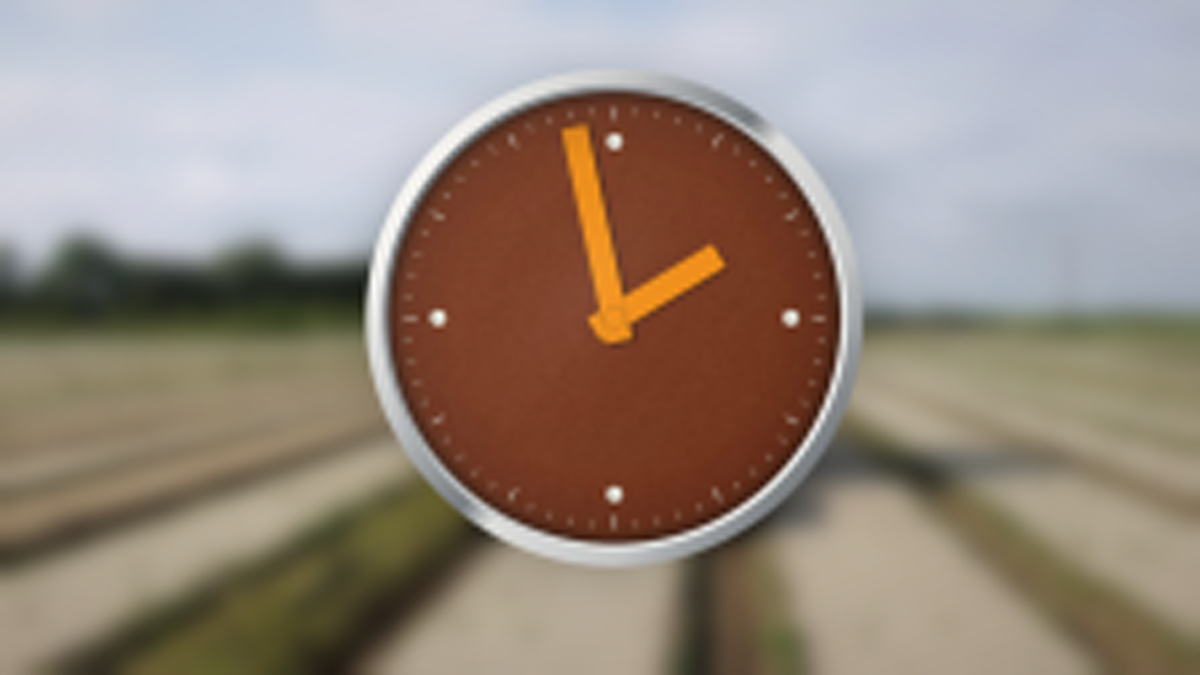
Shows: 1:58
